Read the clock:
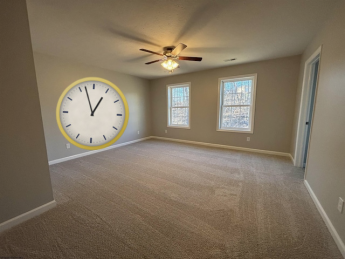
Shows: 12:57
